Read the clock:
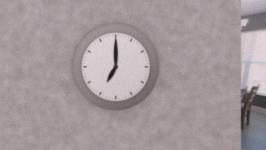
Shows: 7:00
